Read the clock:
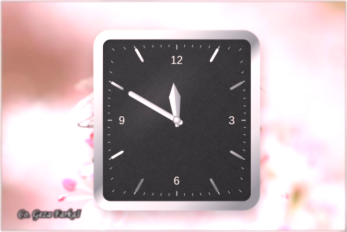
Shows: 11:50
